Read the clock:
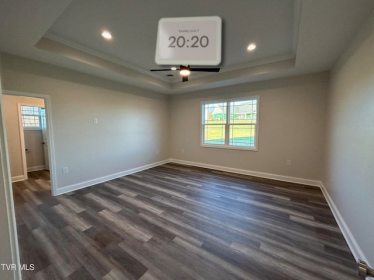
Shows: 20:20
